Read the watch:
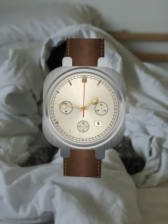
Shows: 1:46
